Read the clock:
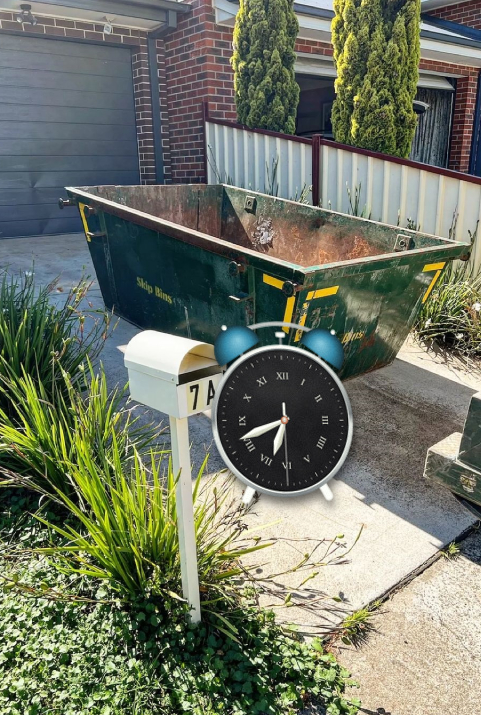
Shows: 6:41:30
